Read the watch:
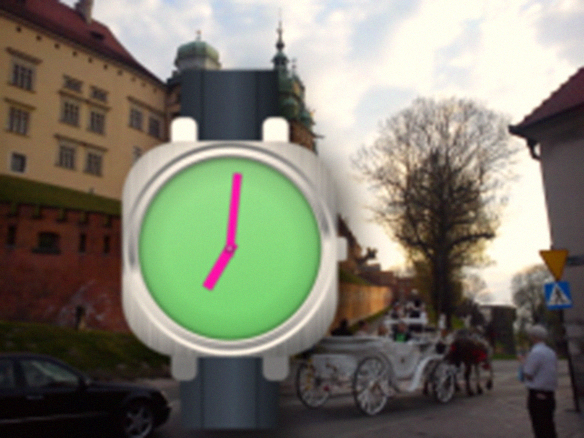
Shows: 7:01
